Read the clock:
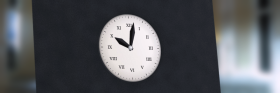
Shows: 10:02
